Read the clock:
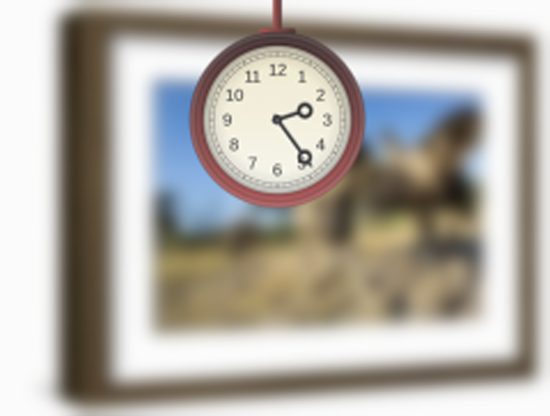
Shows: 2:24
